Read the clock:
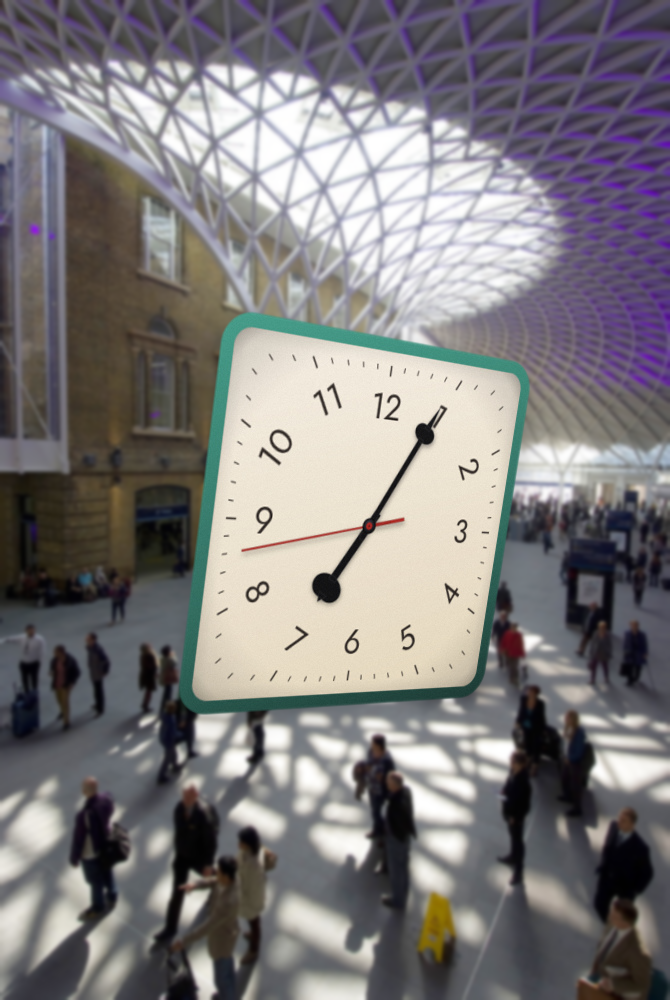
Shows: 7:04:43
